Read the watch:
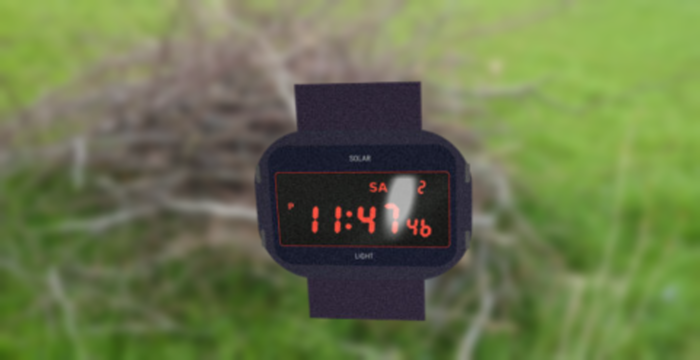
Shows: 11:47:46
